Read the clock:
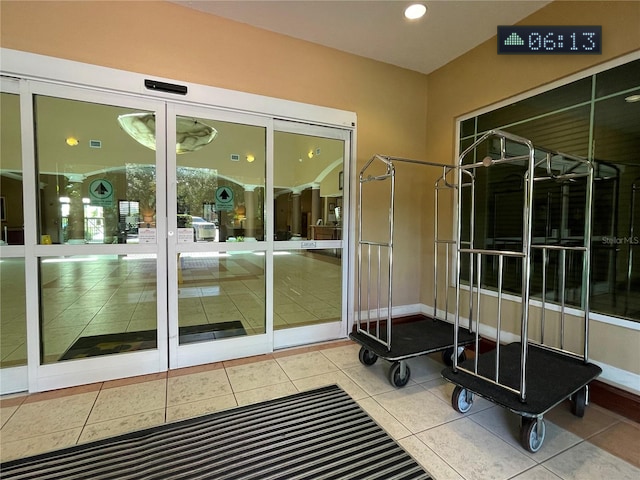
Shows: 6:13
